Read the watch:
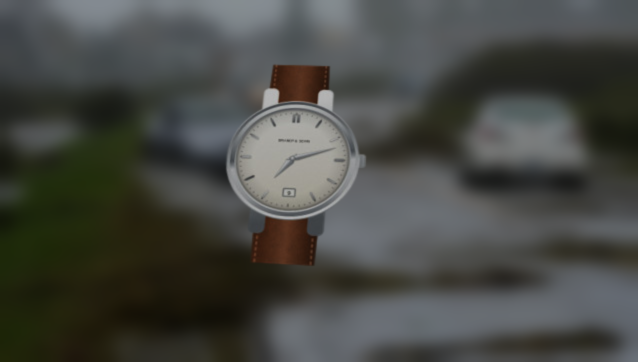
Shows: 7:12
